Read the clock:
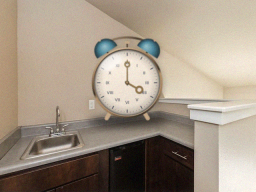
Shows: 4:00
